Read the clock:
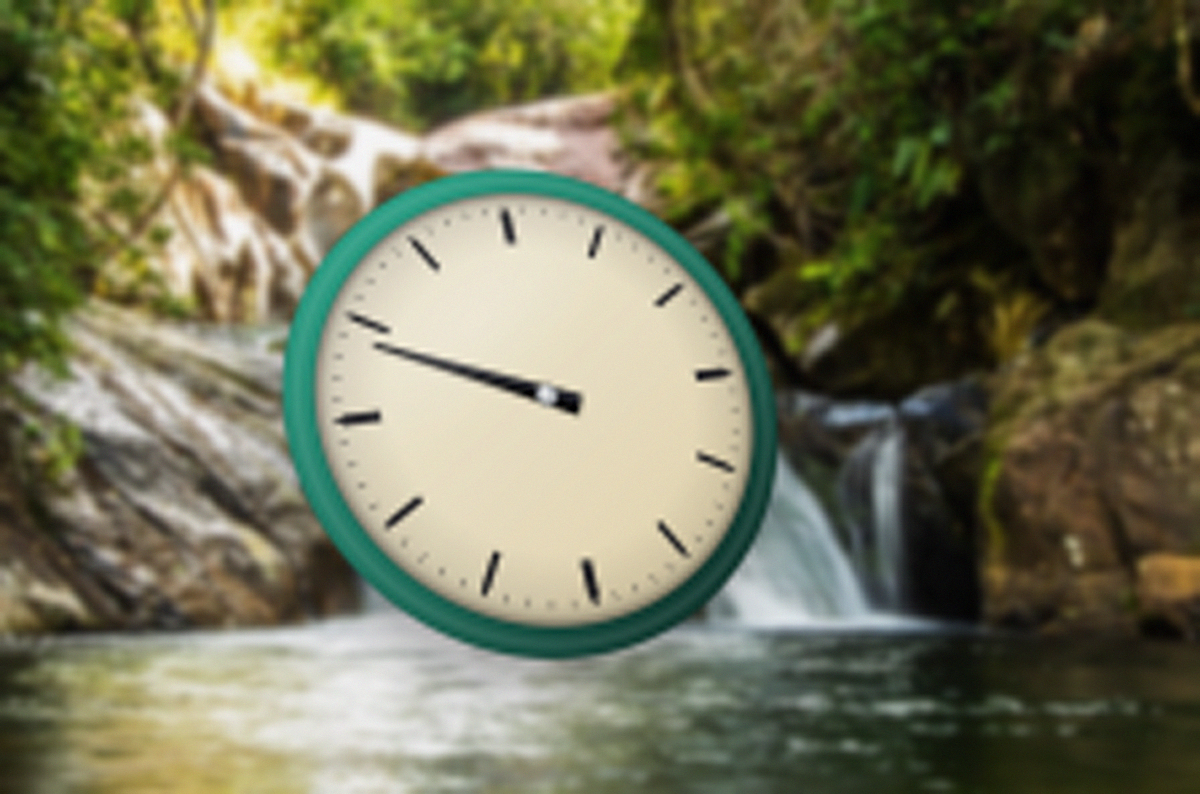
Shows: 9:49
